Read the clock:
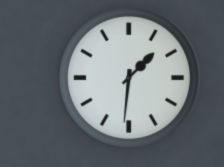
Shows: 1:31
